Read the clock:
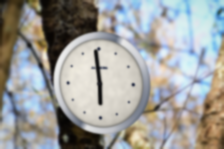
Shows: 5:59
